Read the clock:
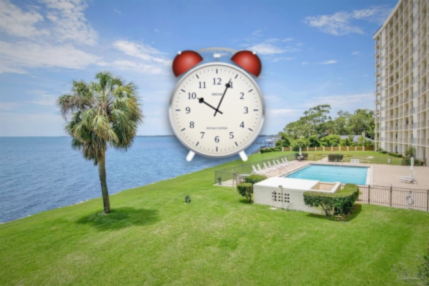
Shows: 10:04
